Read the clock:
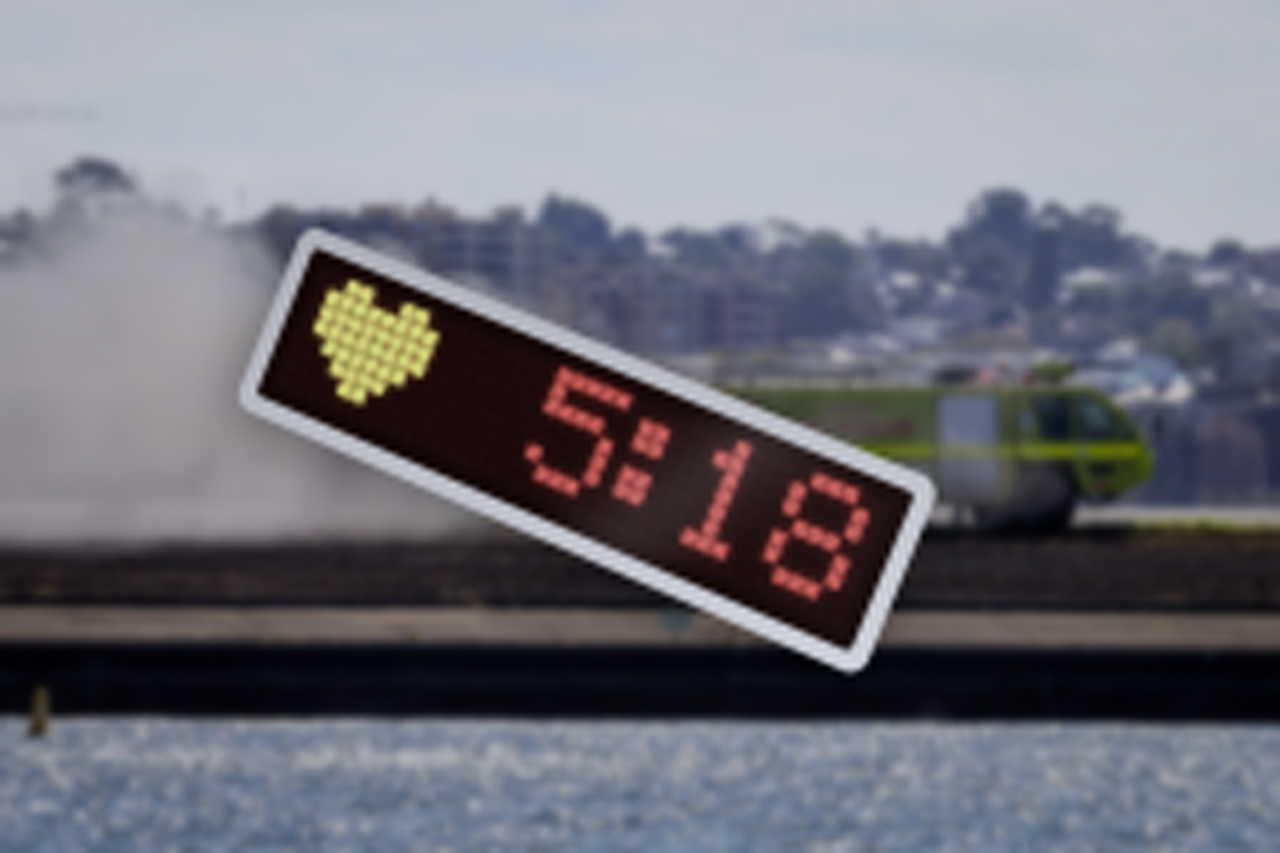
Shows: 5:18
